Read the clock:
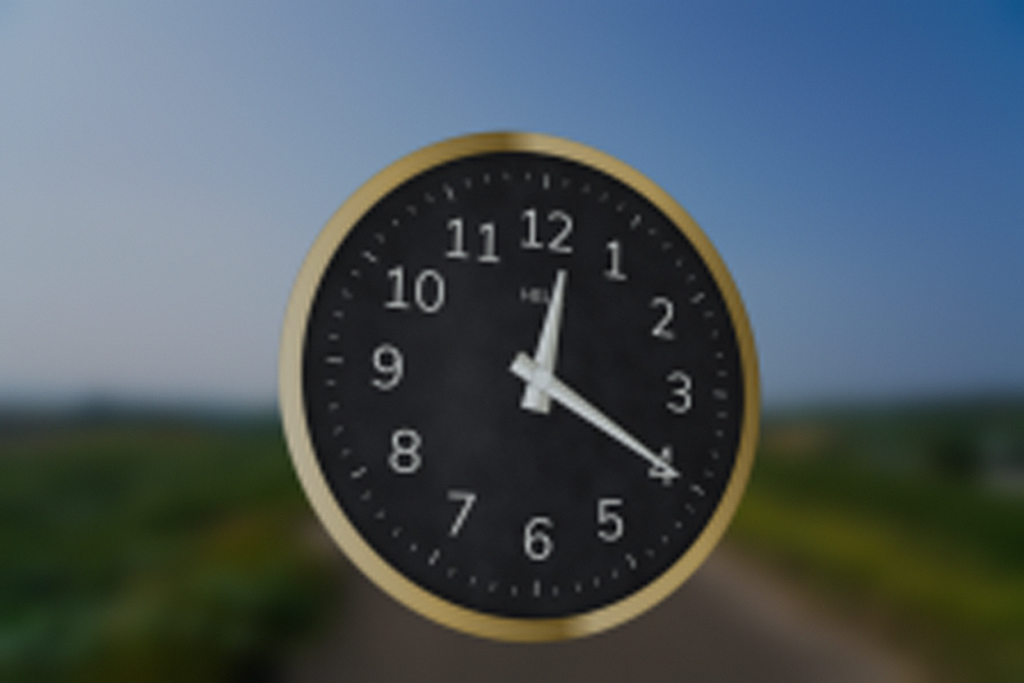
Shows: 12:20
